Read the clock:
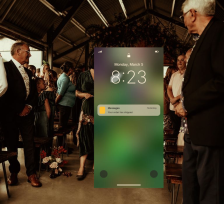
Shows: 8:23
